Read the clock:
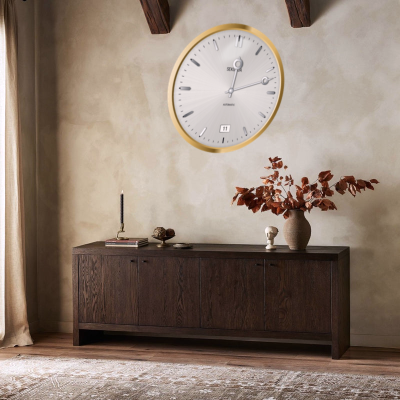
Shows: 12:12
